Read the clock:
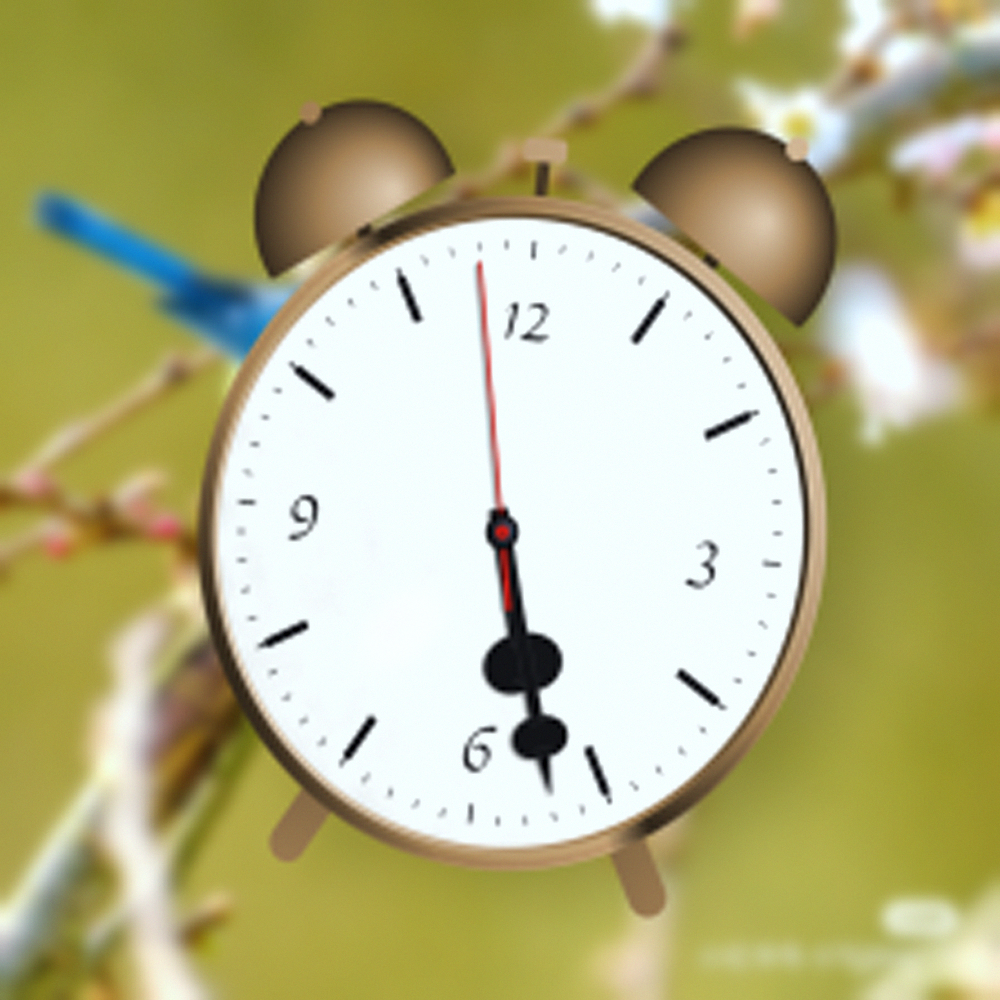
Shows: 5:26:58
